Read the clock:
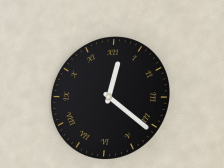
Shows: 12:21
